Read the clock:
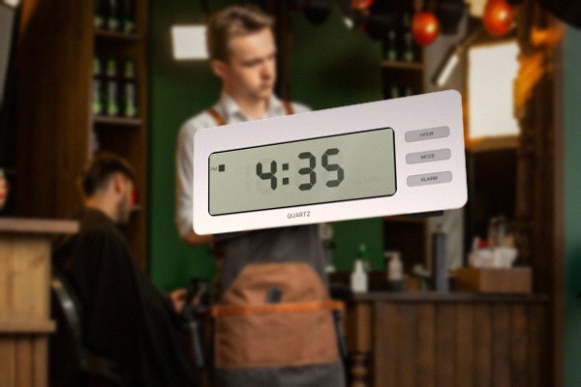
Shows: 4:35
